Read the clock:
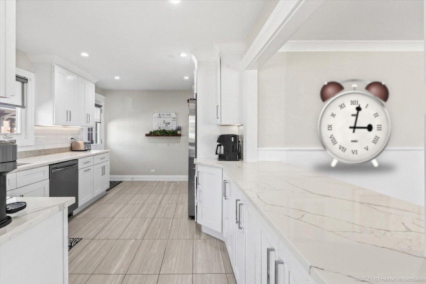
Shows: 3:02
